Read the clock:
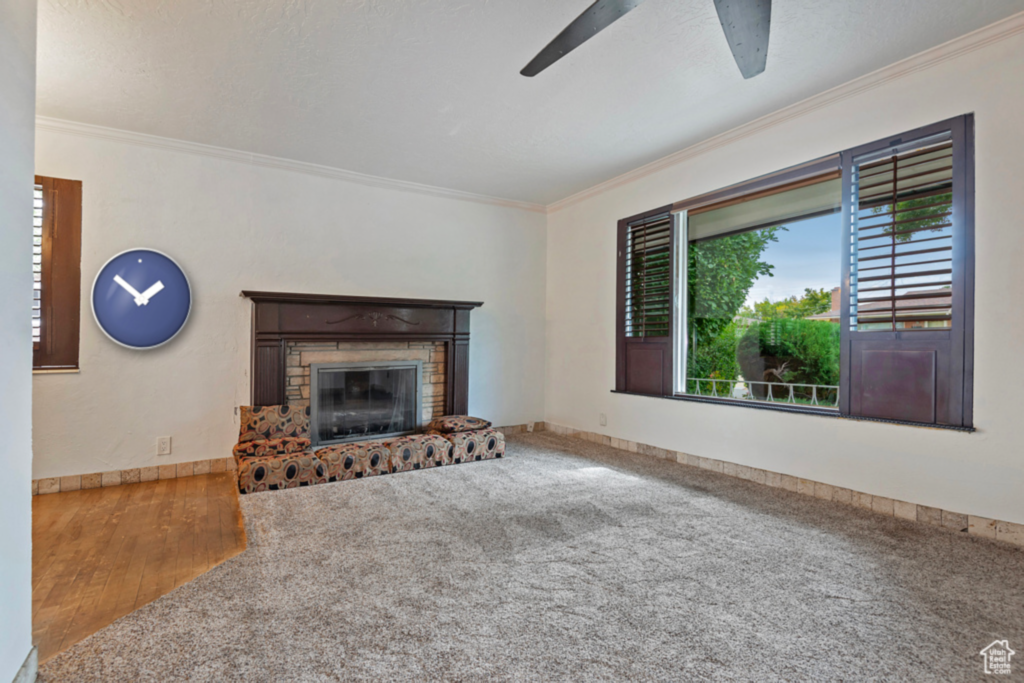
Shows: 1:52
